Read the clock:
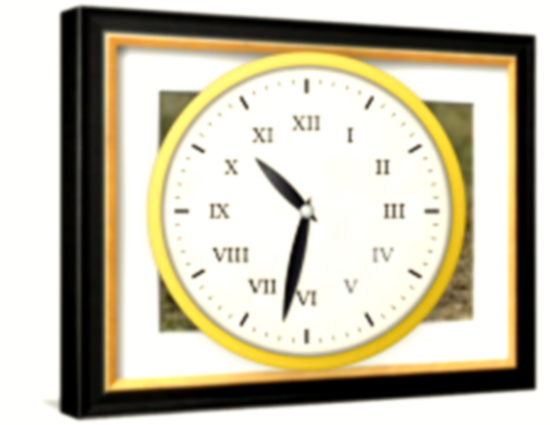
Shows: 10:32
